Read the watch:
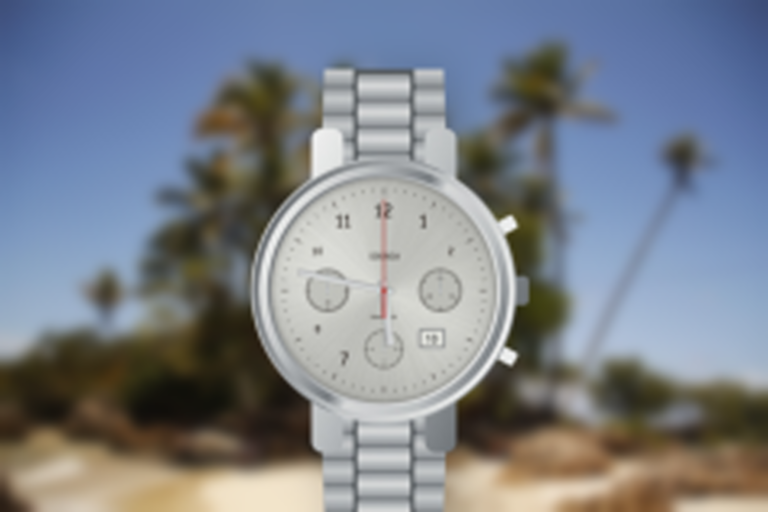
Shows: 5:47
